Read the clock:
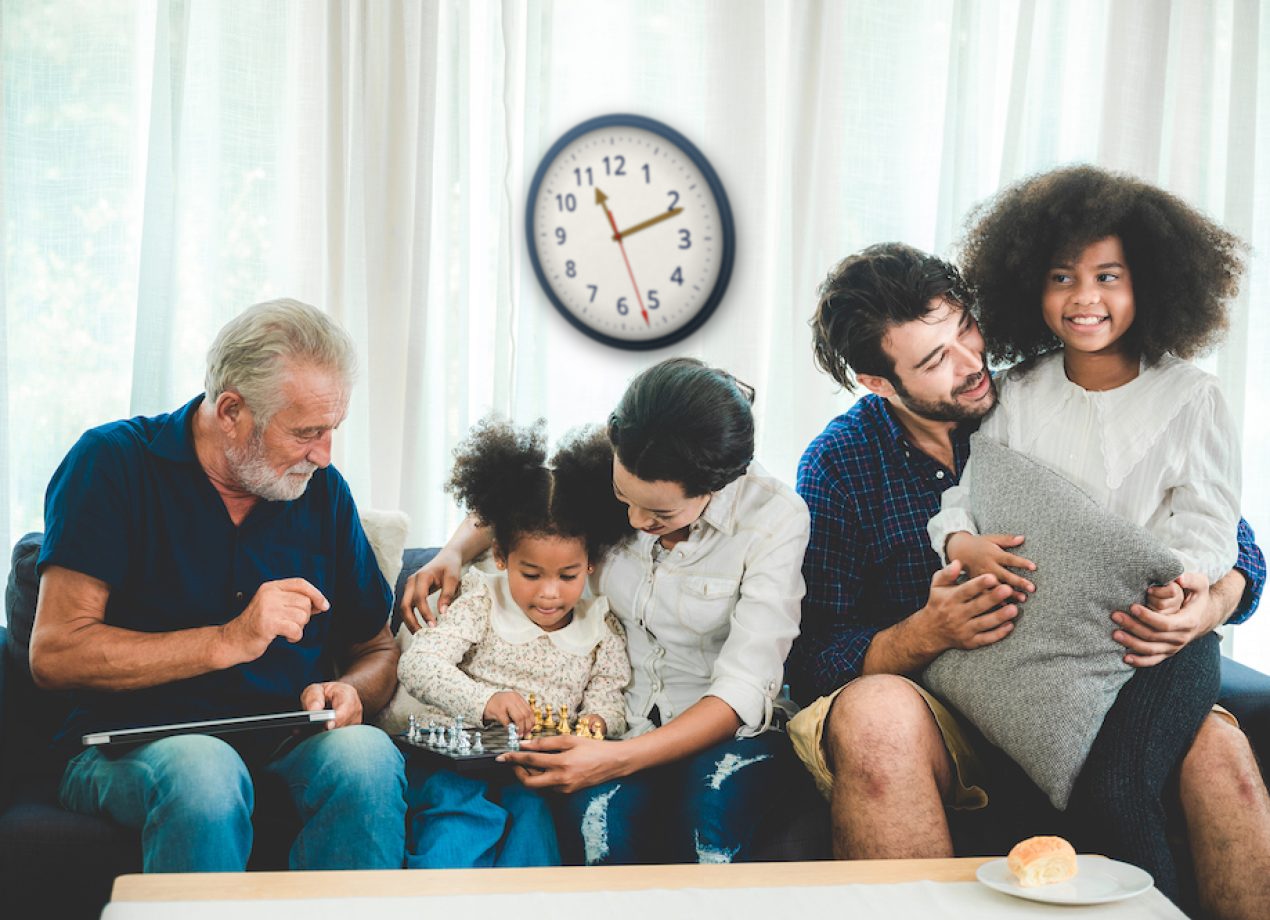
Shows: 11:11:27
